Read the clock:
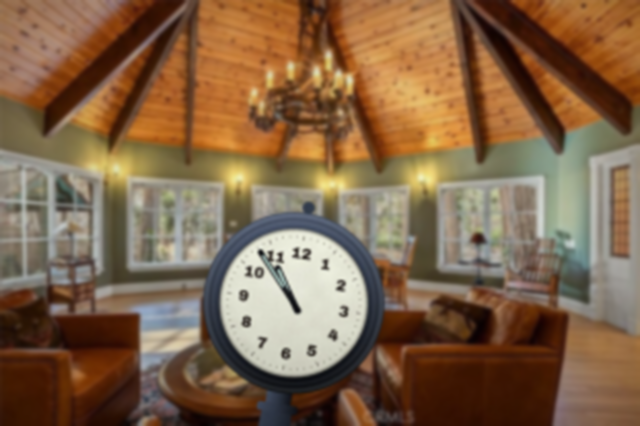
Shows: 10:53
